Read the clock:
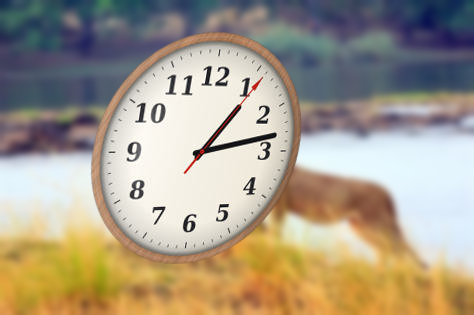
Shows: 1:13:06
